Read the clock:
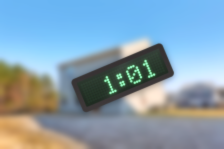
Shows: 1:01
